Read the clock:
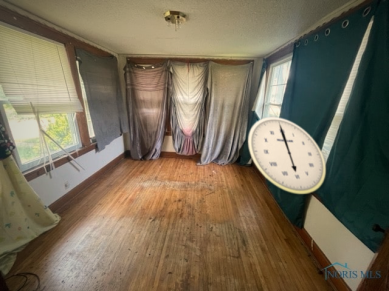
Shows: 6:00
